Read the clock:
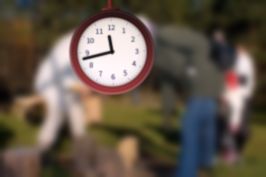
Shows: 11:43
